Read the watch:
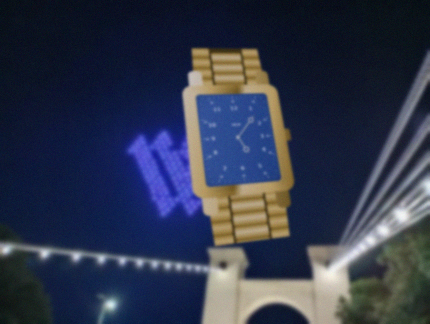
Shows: 5:07
